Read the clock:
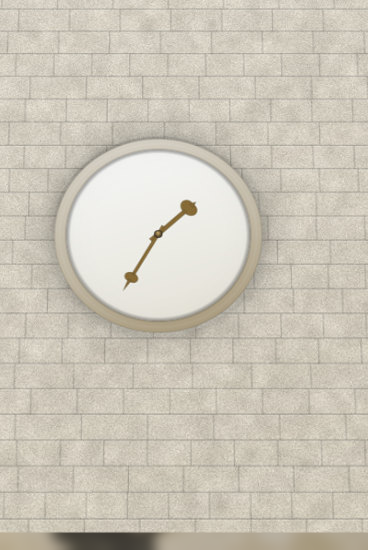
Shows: 1:35
